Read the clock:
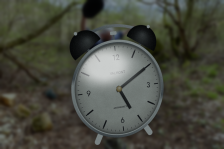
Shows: 5:10
